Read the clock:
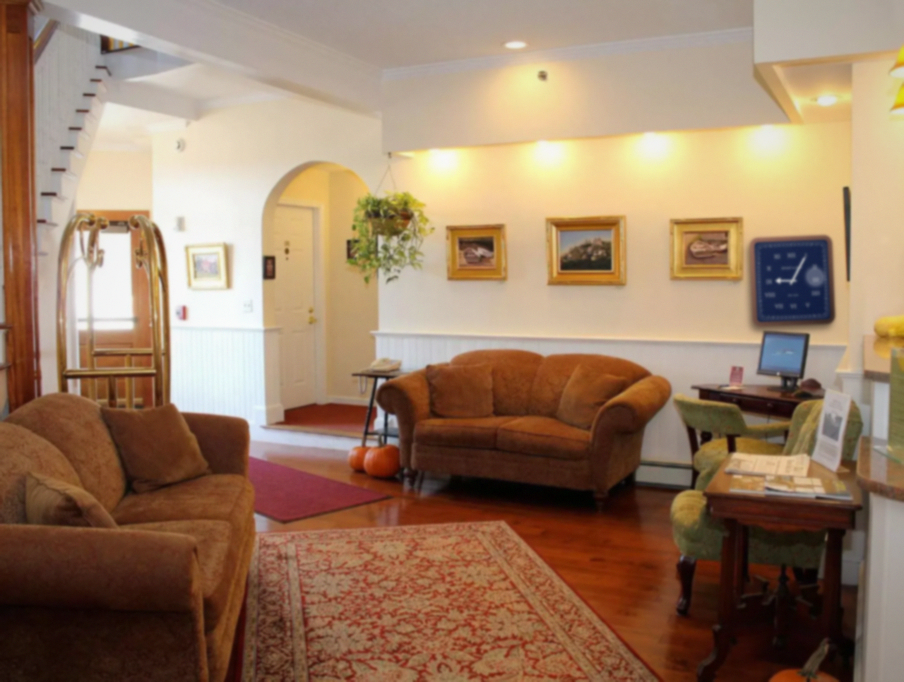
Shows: 9:05
